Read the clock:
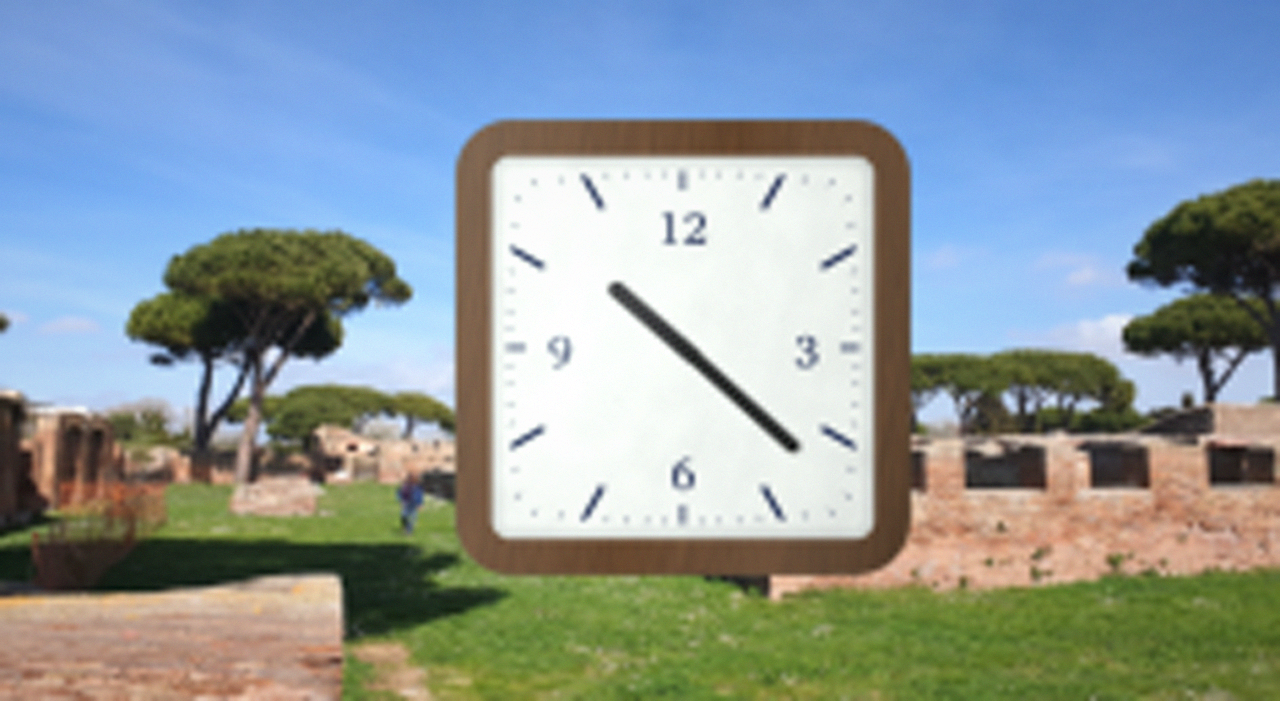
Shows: 10:22
